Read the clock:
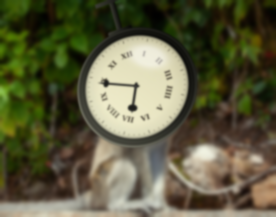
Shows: 6:49
